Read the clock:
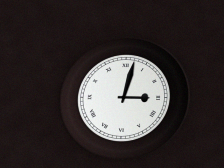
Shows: 3:02
